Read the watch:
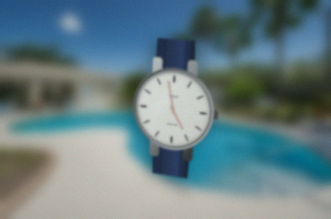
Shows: 4:58
